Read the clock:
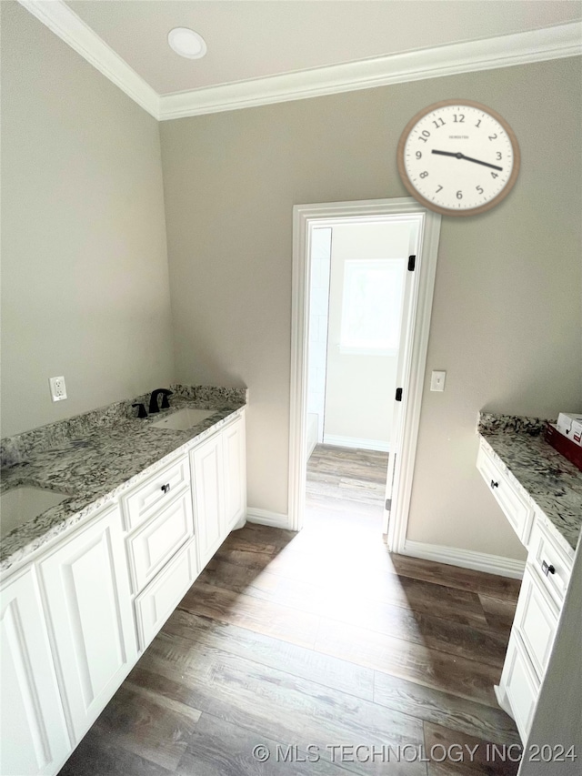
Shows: 9:18
